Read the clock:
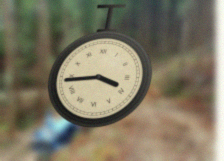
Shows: 3:44
